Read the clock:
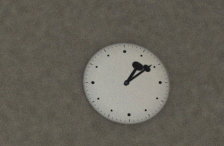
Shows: 1:09
